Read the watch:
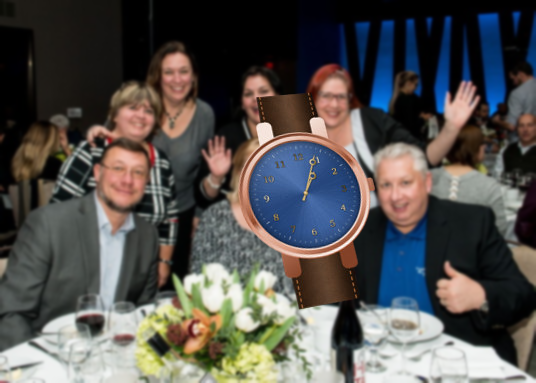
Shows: 1:04
